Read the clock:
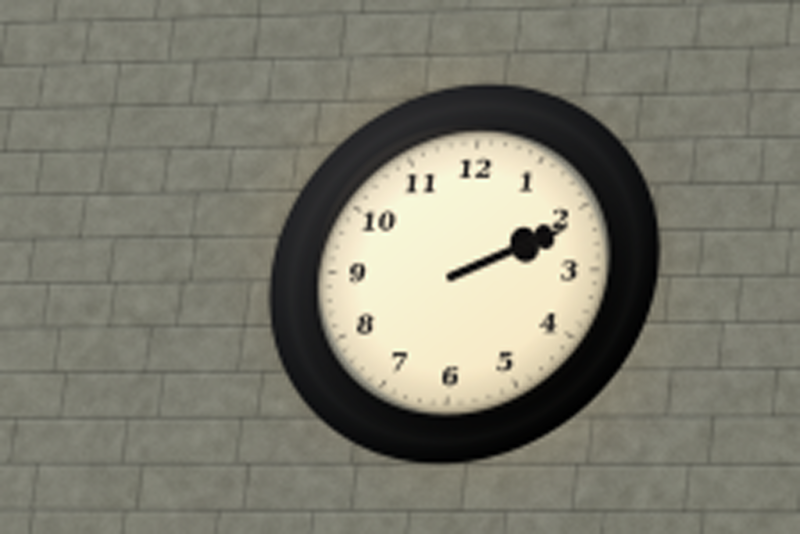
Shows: 2:11
